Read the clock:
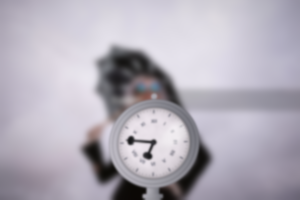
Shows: 6:46
